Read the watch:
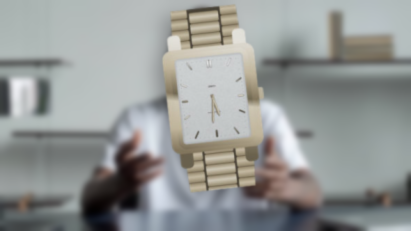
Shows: 5:31
